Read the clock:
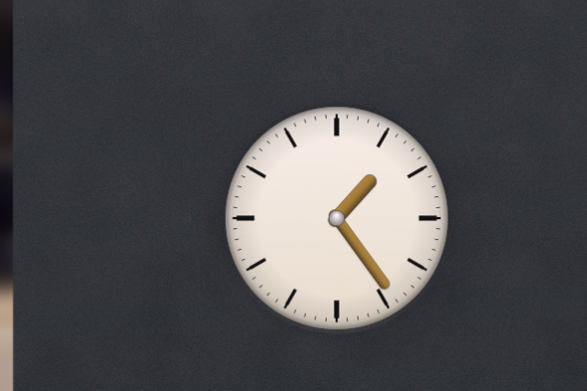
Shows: 1:24
